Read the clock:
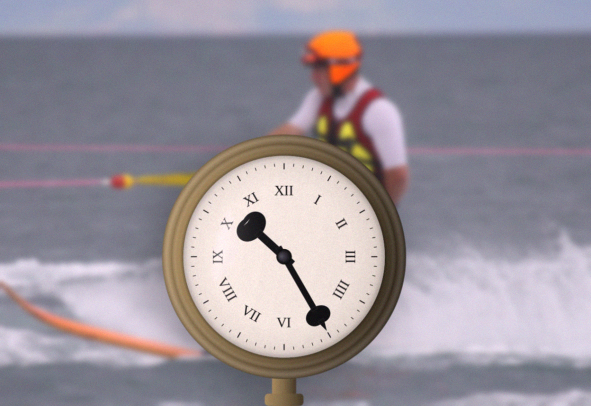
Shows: 10:25
